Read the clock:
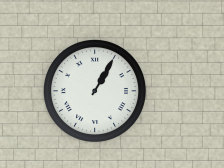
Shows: 1:05
